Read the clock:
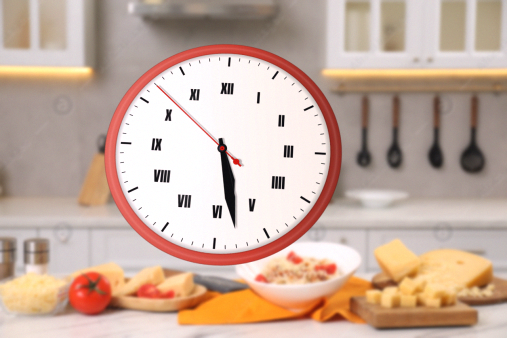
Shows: 5:27:52
